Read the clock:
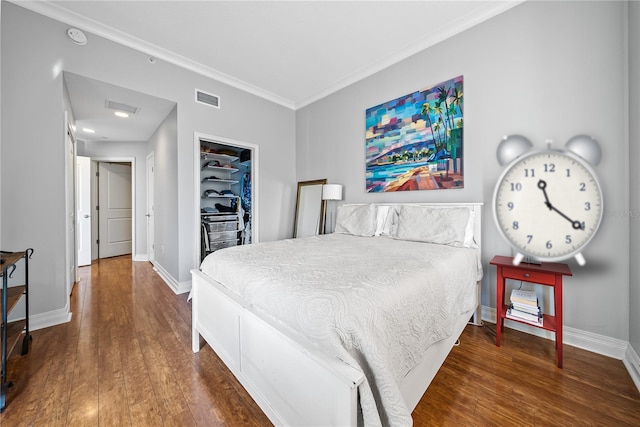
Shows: 11:21
